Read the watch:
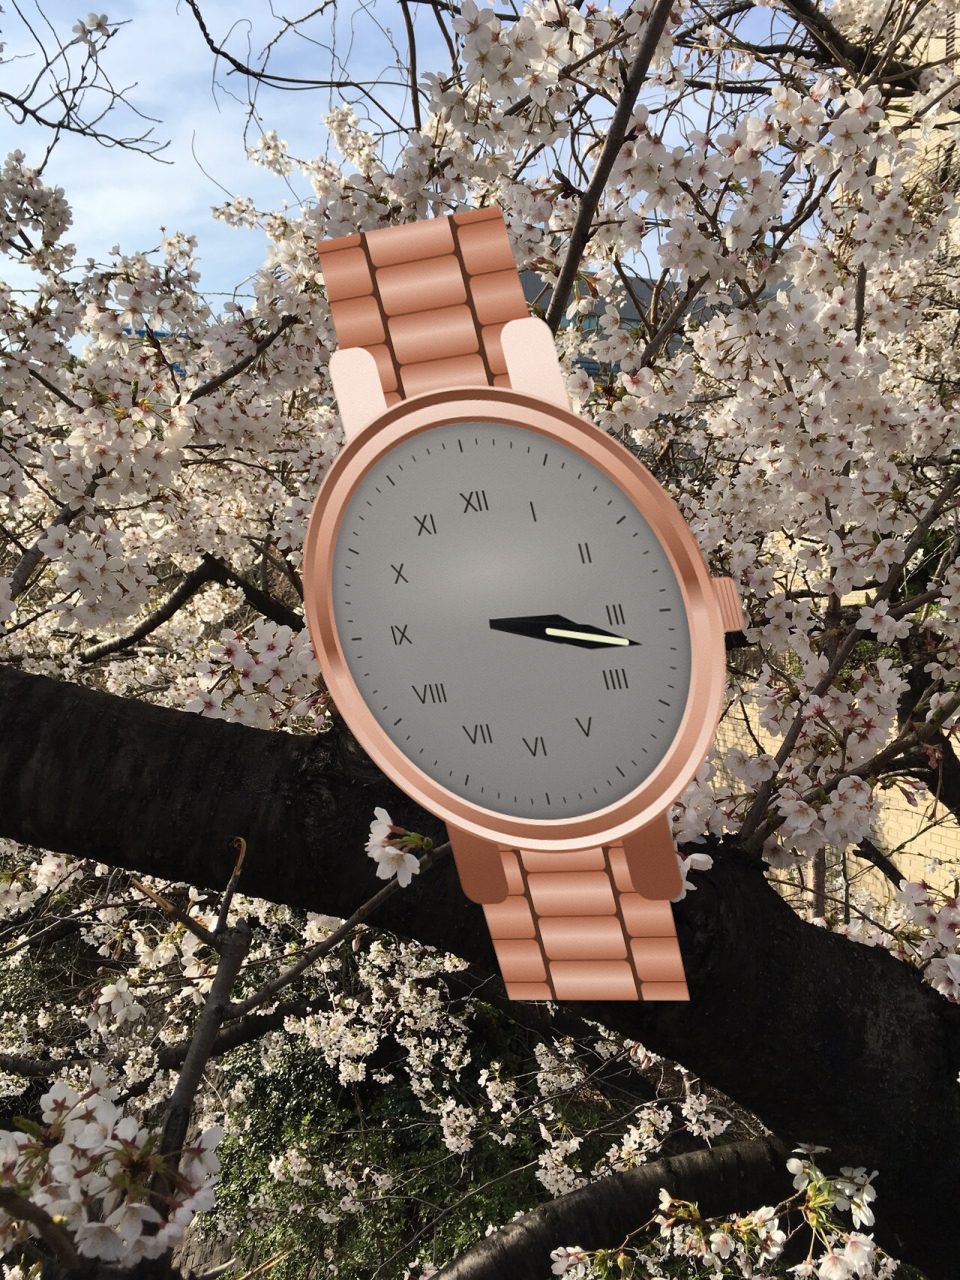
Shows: 3:17
